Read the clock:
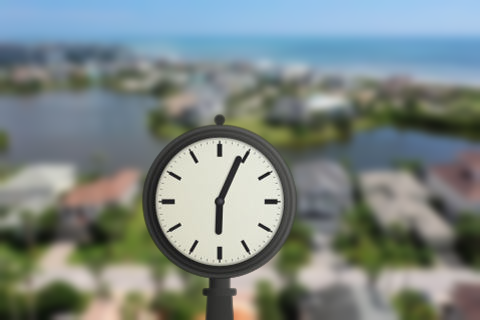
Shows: 6:04
